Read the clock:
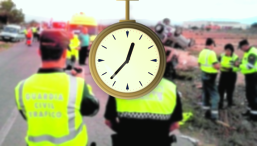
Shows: 12:37
